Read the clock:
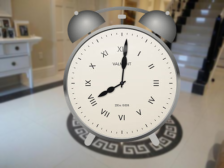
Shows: 8:01
